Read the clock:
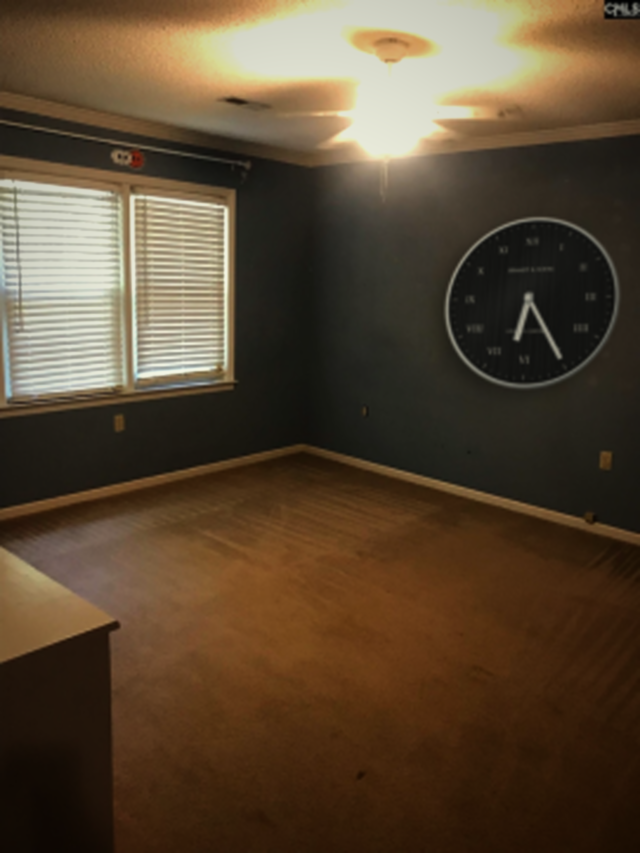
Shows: 6:25
